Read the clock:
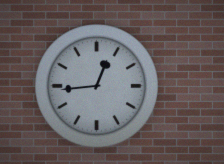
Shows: 12:44
